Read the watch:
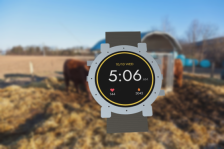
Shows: 5:06
